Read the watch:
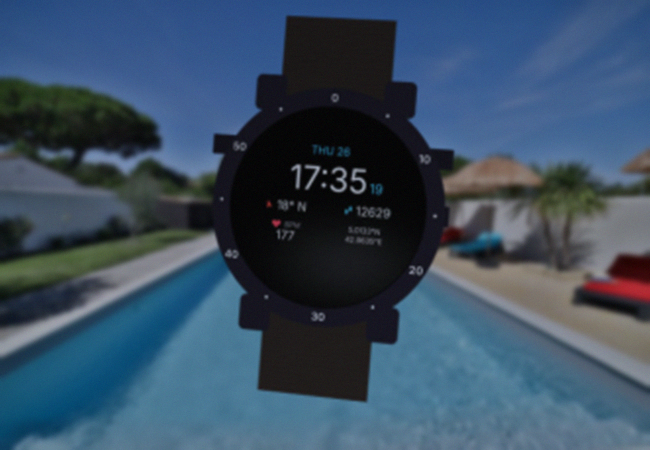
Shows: 17:35
